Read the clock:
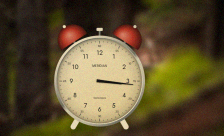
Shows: 3:16
